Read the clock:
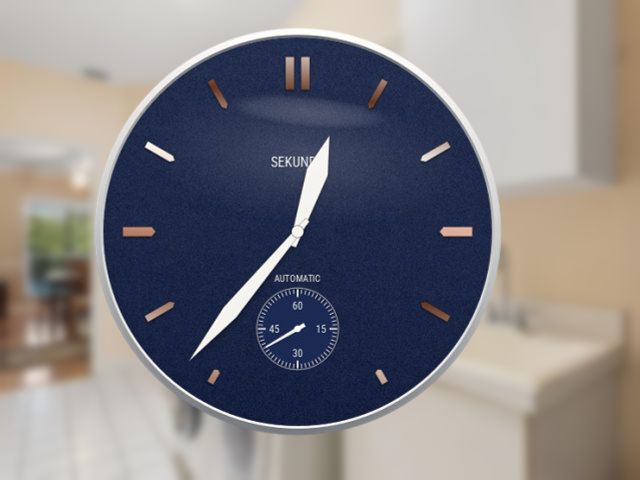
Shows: 12:36:40
